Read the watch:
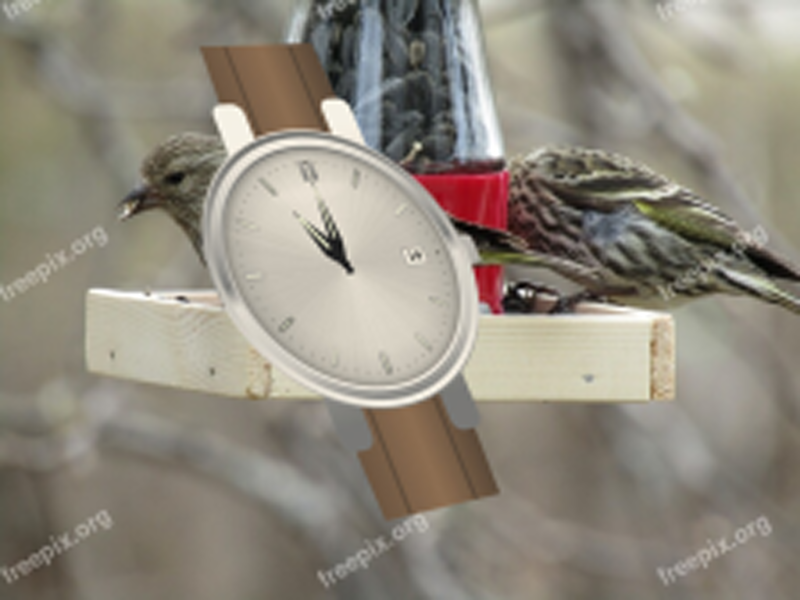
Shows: 11:00
